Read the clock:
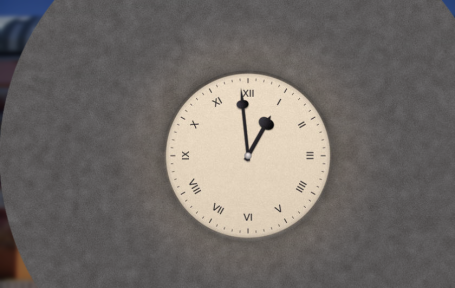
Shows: 12:59
